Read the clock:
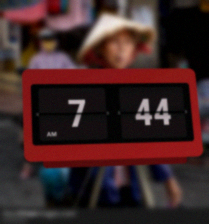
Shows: 7:44
